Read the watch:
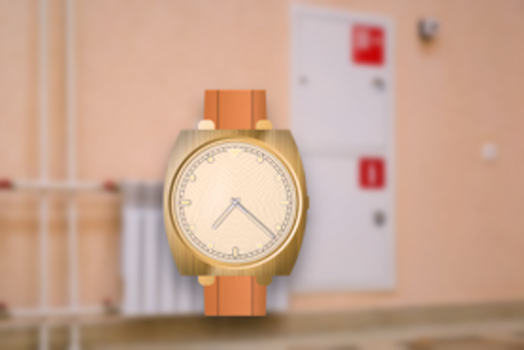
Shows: 7:22
